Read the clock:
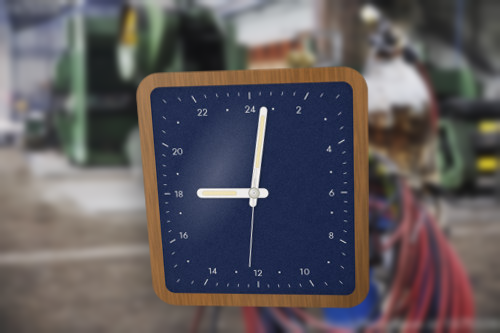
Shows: 18:01:31
